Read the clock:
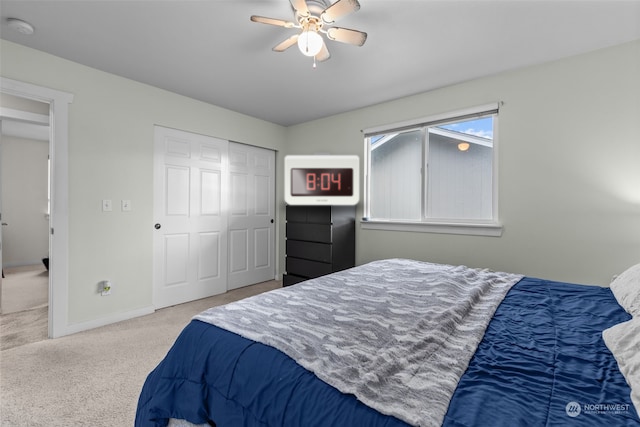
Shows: 8:04
